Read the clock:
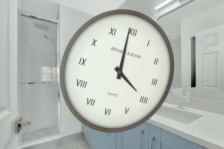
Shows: 3:59
